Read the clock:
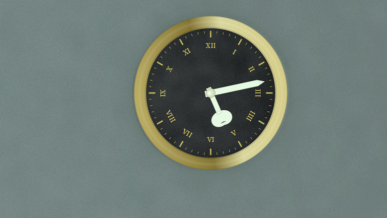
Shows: 5:13
